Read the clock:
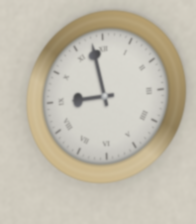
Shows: 8:58
